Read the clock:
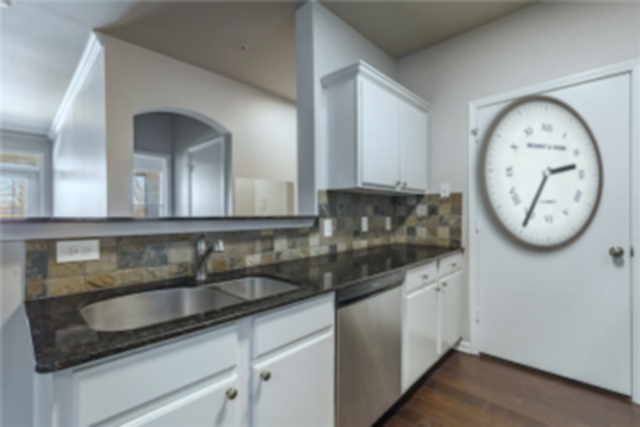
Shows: 2:35
